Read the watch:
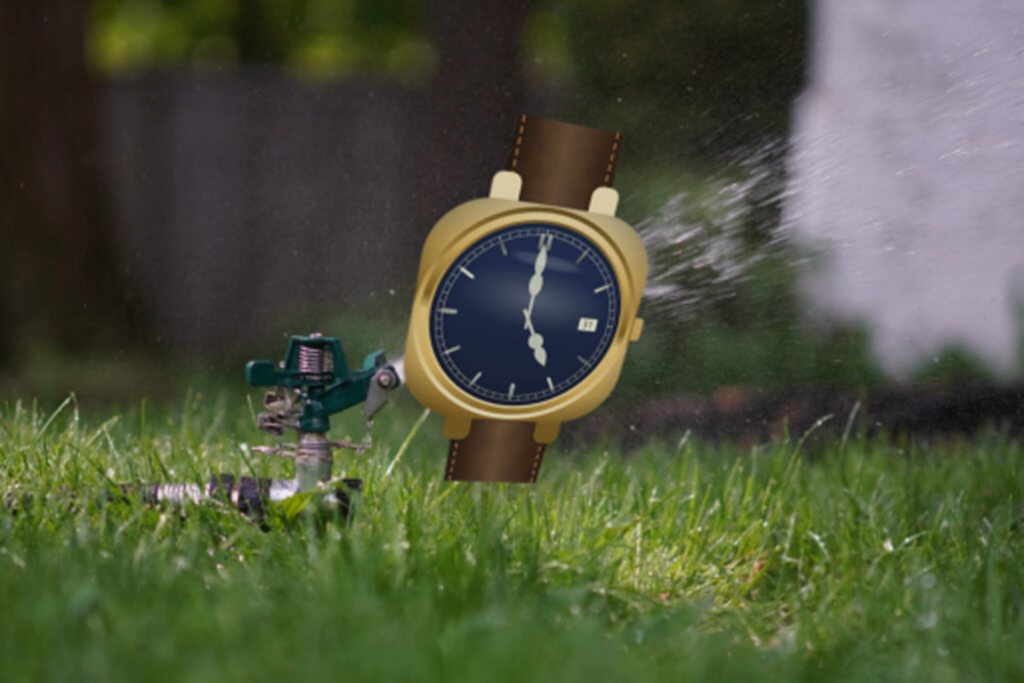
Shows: 5:00
